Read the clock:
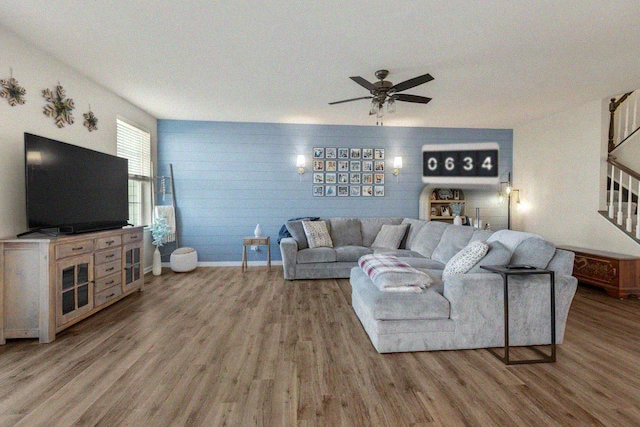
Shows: 6:34
